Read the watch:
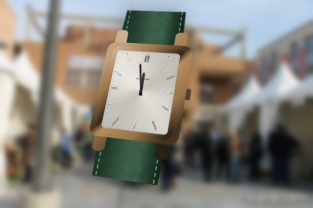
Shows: 11:58
